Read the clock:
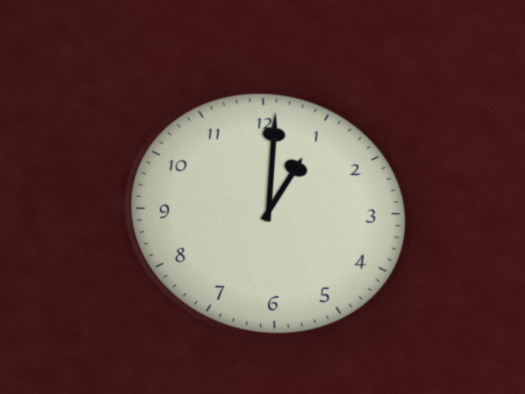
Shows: 1:01
